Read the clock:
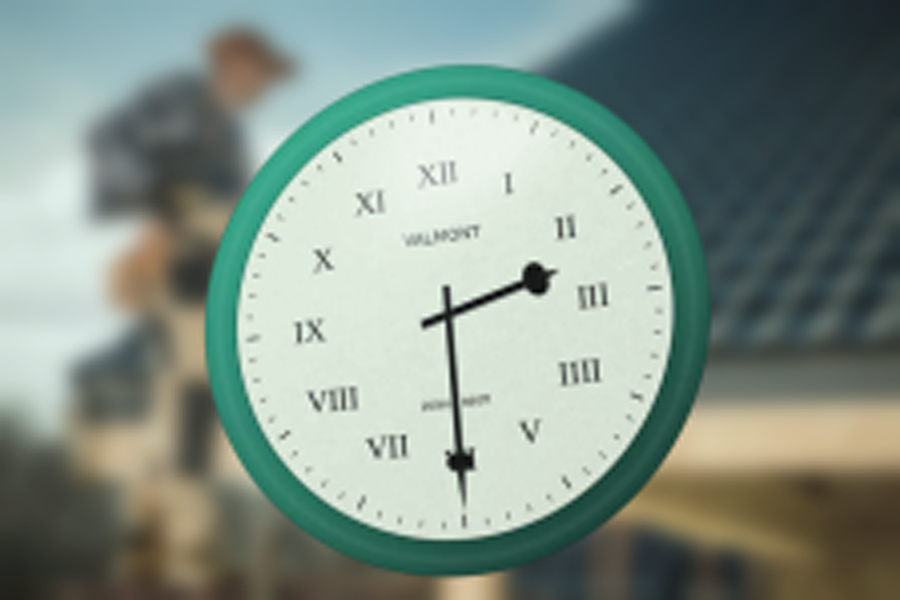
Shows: 2:30
